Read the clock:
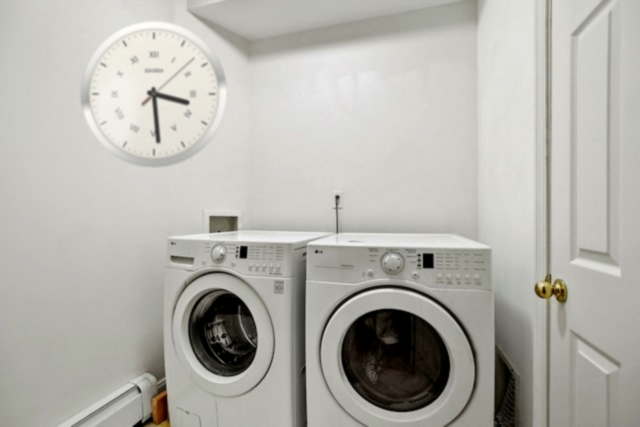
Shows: 3:29:08
